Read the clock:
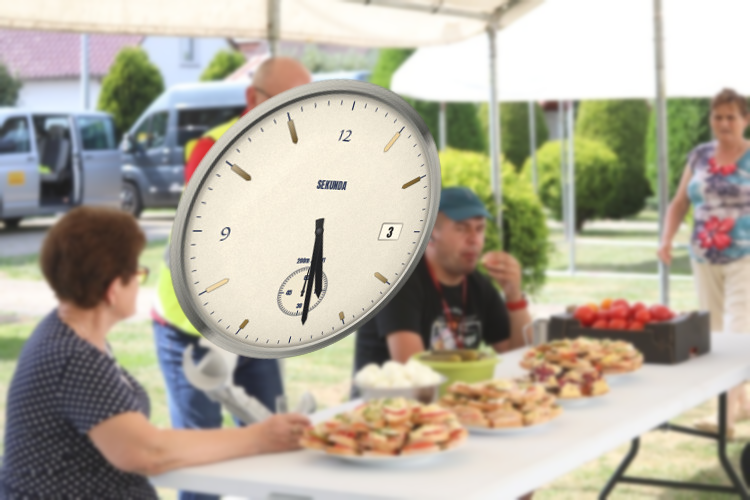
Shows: 5:29
